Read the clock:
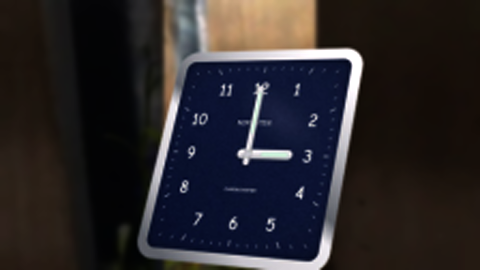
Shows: 3:00
